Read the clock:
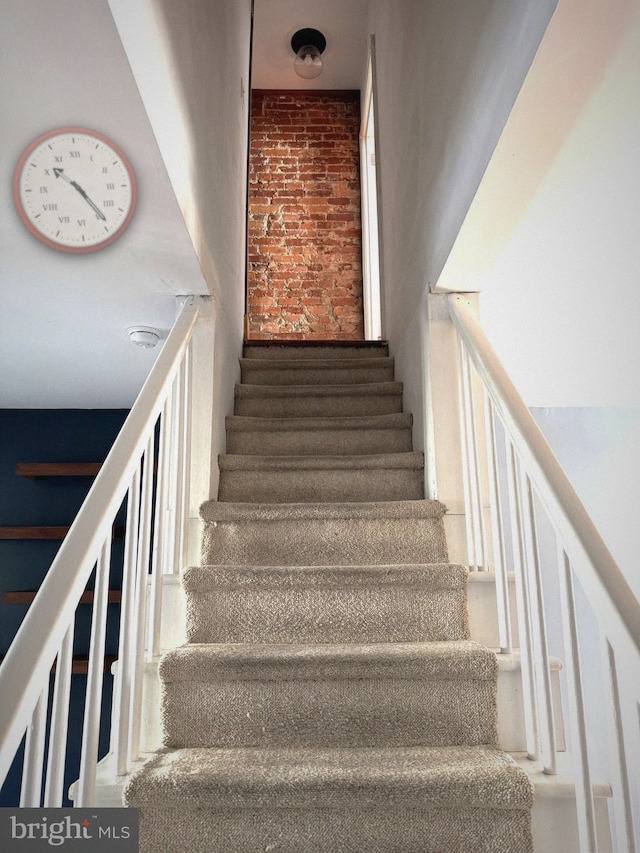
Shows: 10:24
